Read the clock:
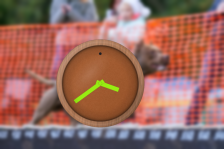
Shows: 3:39
